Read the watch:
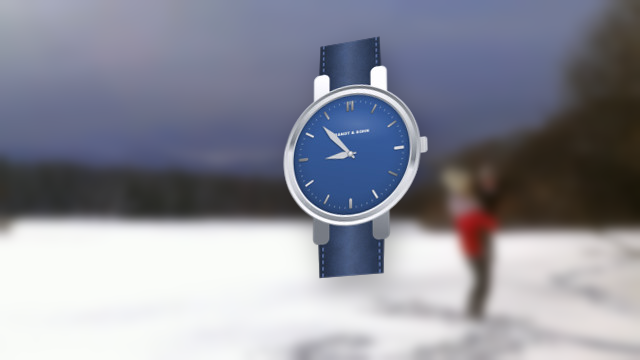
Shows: 8:53
